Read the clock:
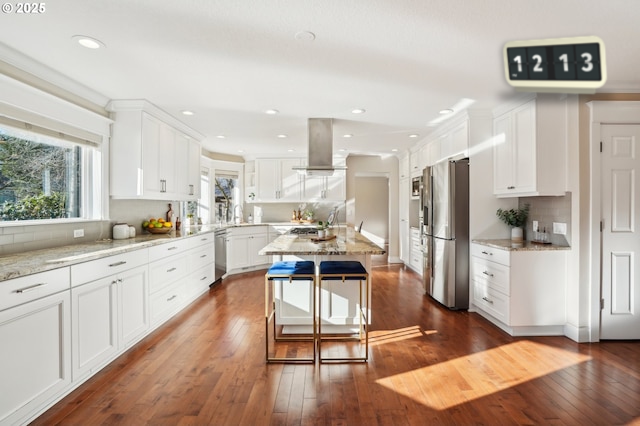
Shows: 12:13
